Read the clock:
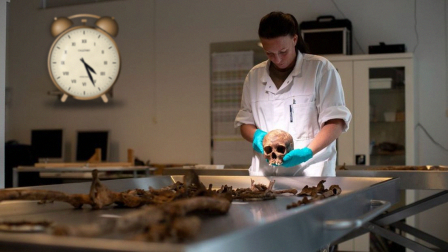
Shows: 4:26
